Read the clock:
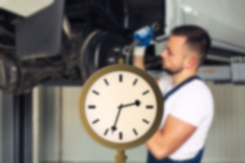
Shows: 2:33
